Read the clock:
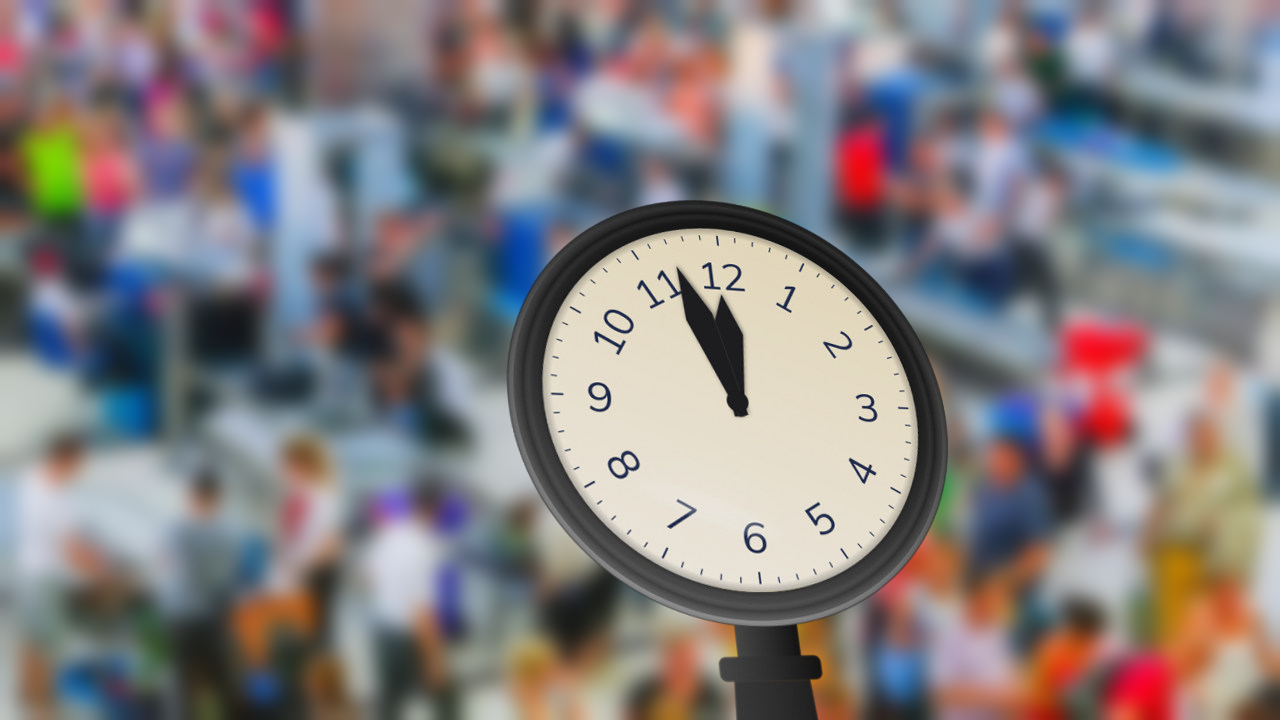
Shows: 11:57
